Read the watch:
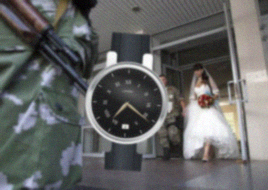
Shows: 7:21
